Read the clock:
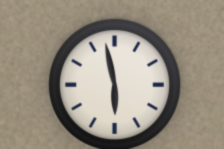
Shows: 5:58
